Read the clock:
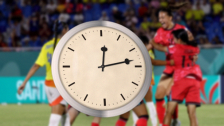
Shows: 12:13
